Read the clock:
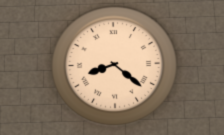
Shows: 8:22
